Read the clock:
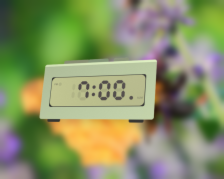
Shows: 7:00
